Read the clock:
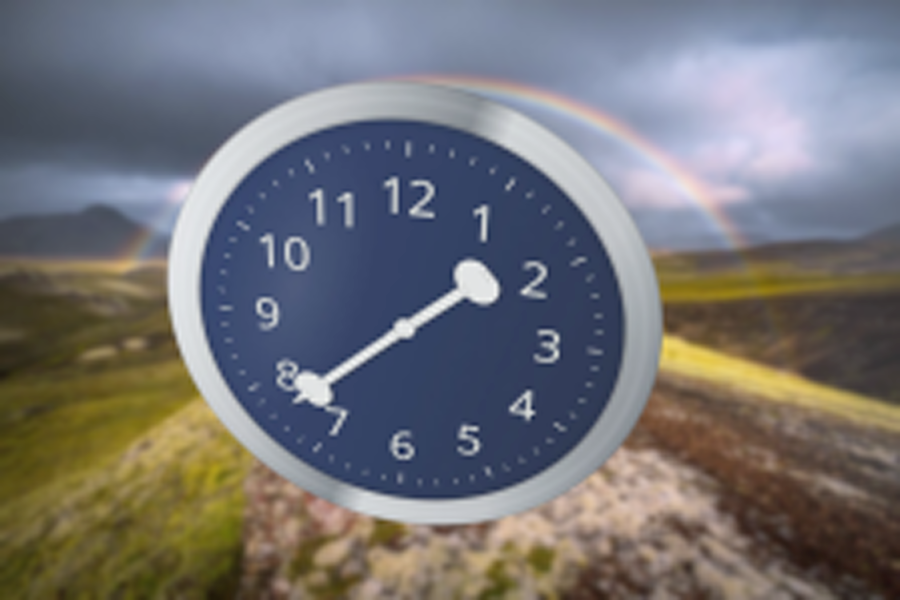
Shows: 1:38
